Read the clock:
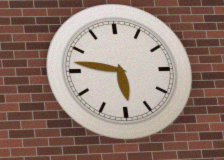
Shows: 5:47
